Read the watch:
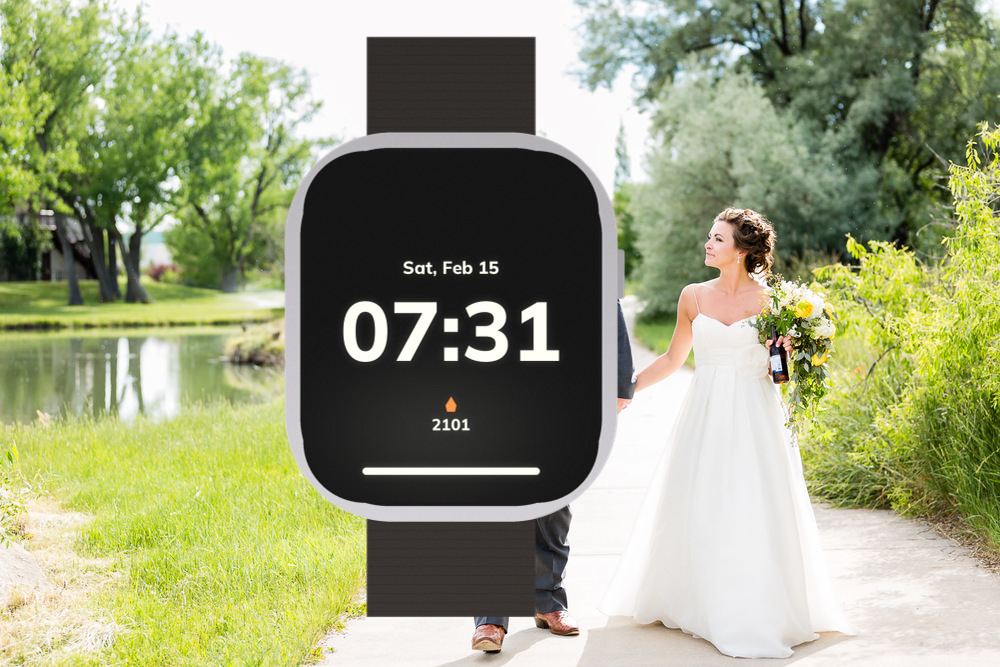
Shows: 7:31
